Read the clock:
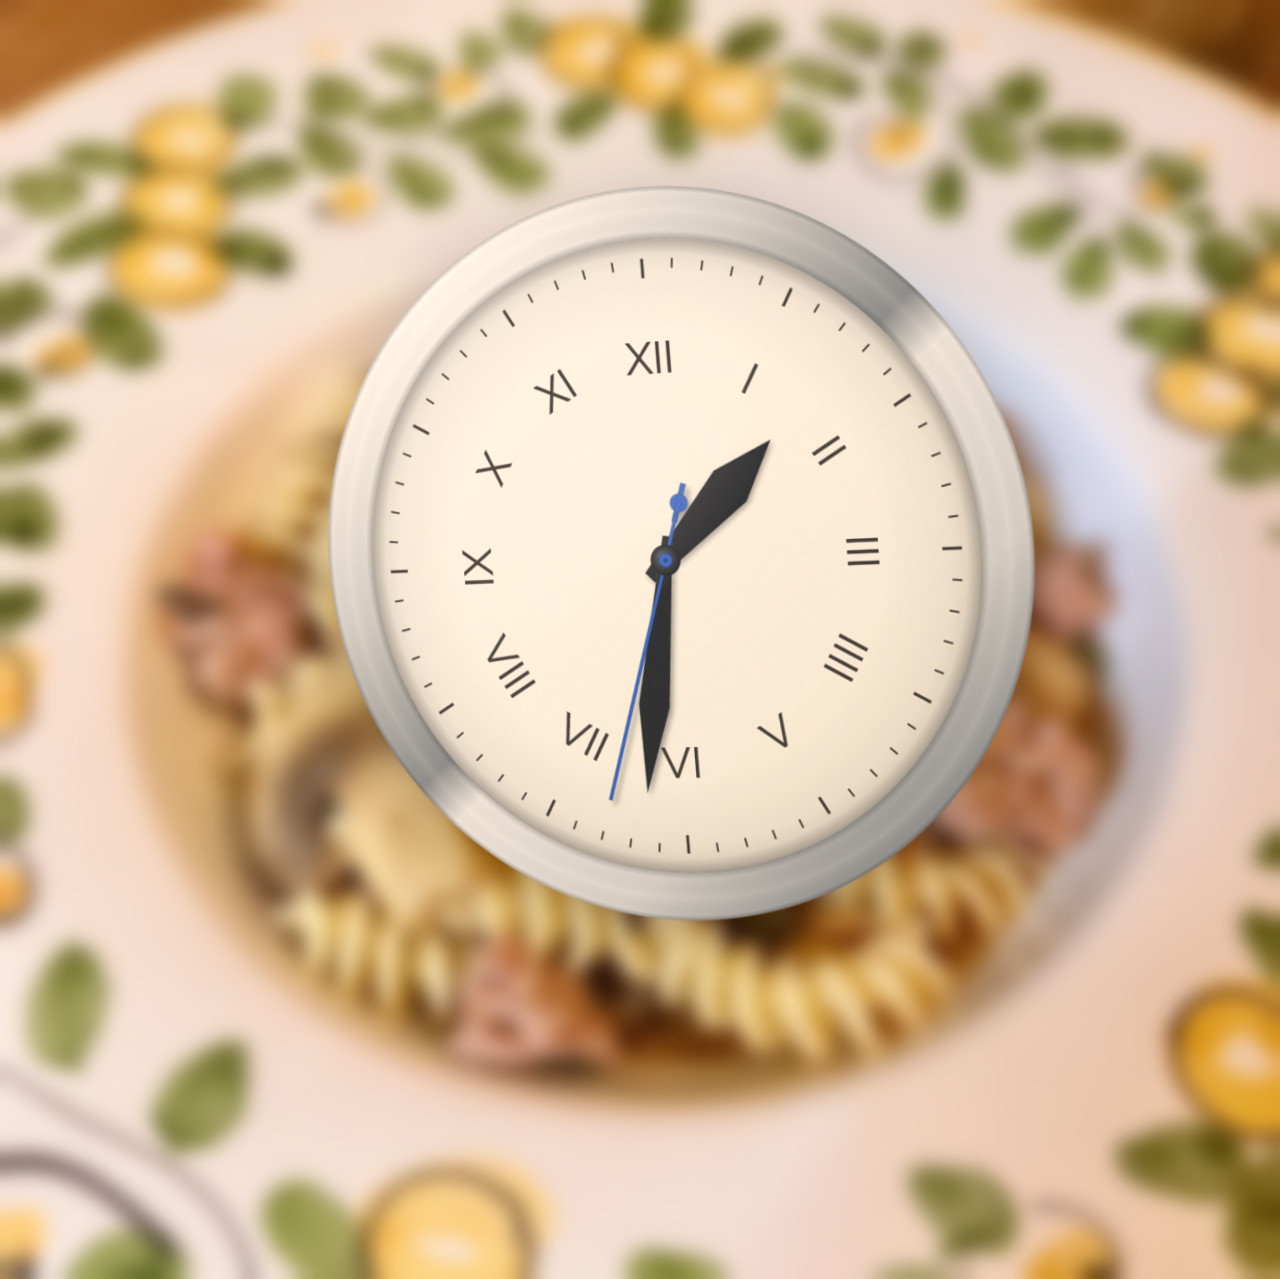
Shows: 1:31:33
